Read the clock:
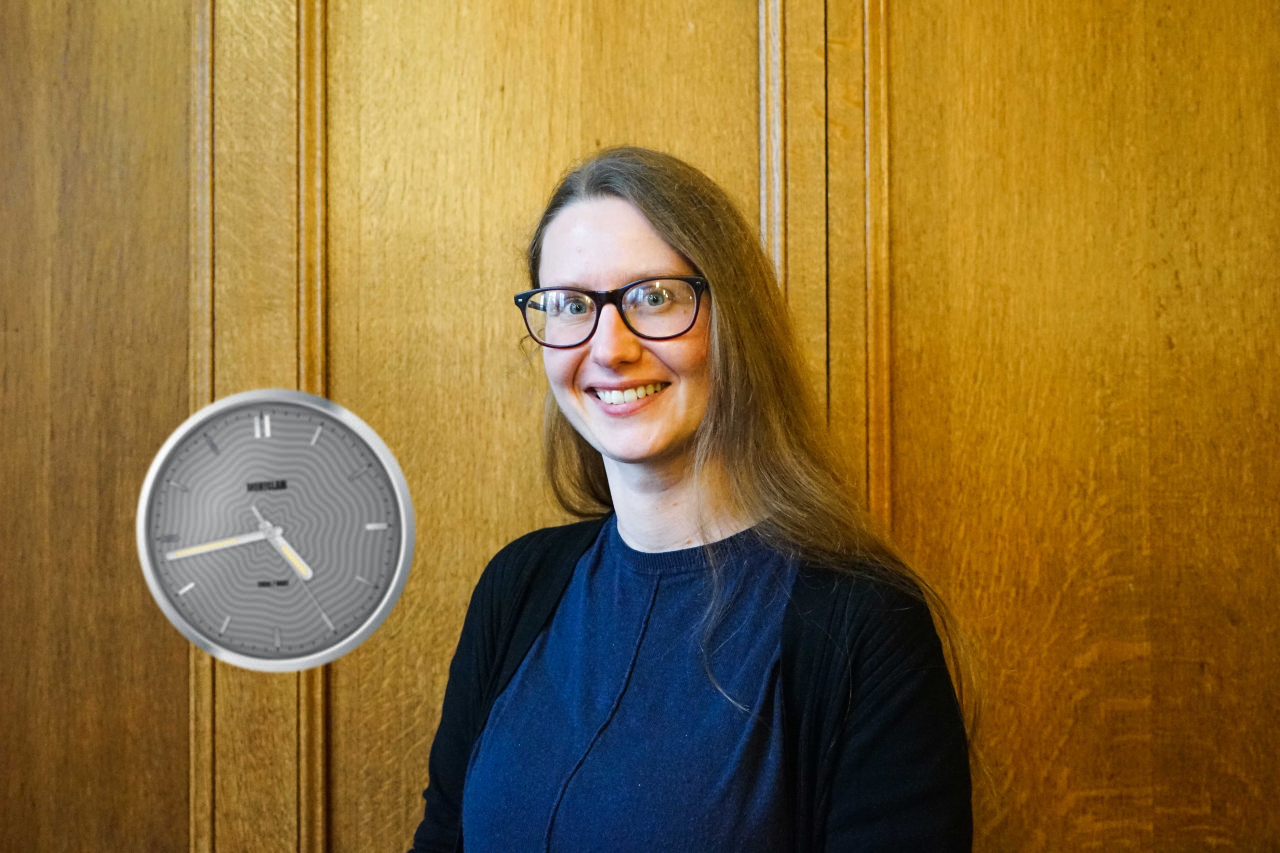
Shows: 4:43:25
